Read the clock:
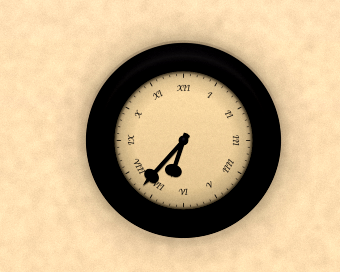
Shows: 6:37
